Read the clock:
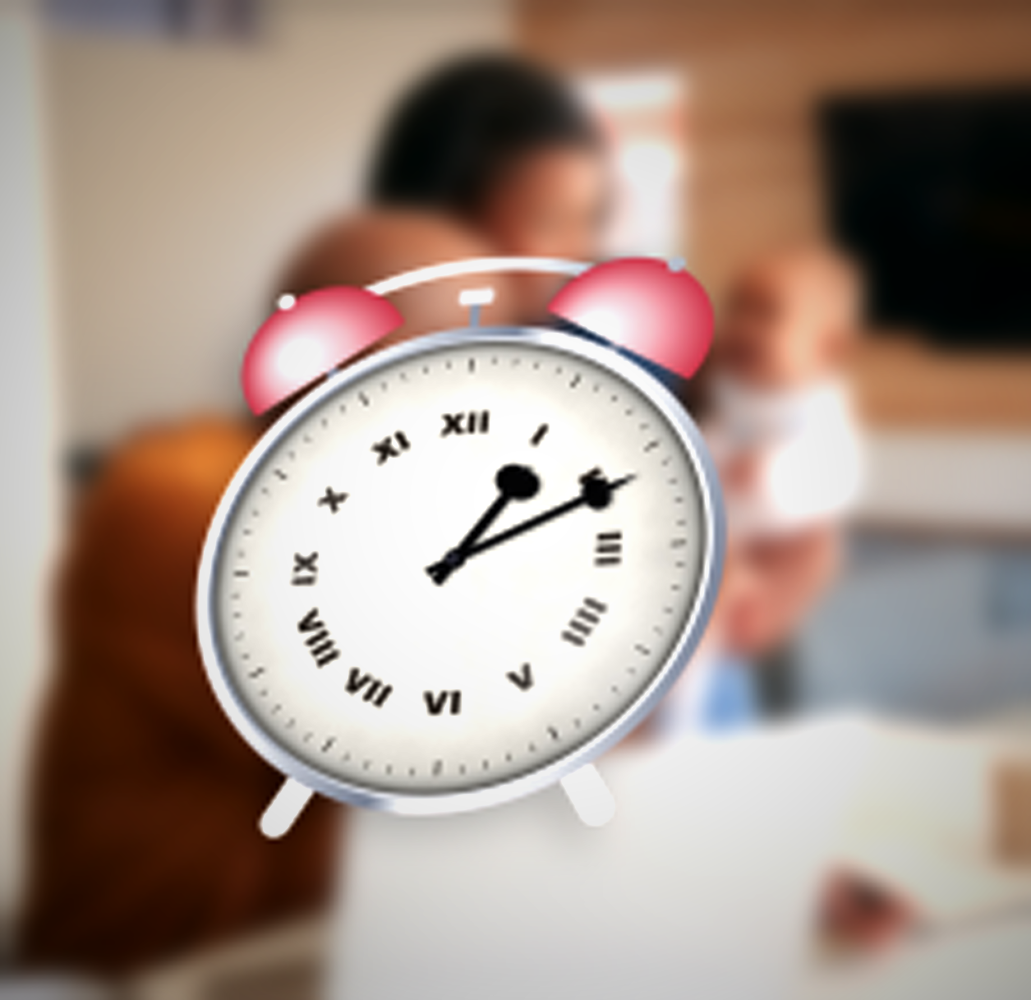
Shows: 1:11
